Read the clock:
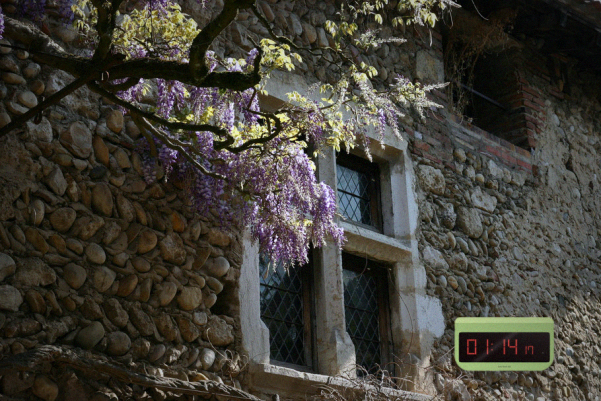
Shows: 1:14:17
